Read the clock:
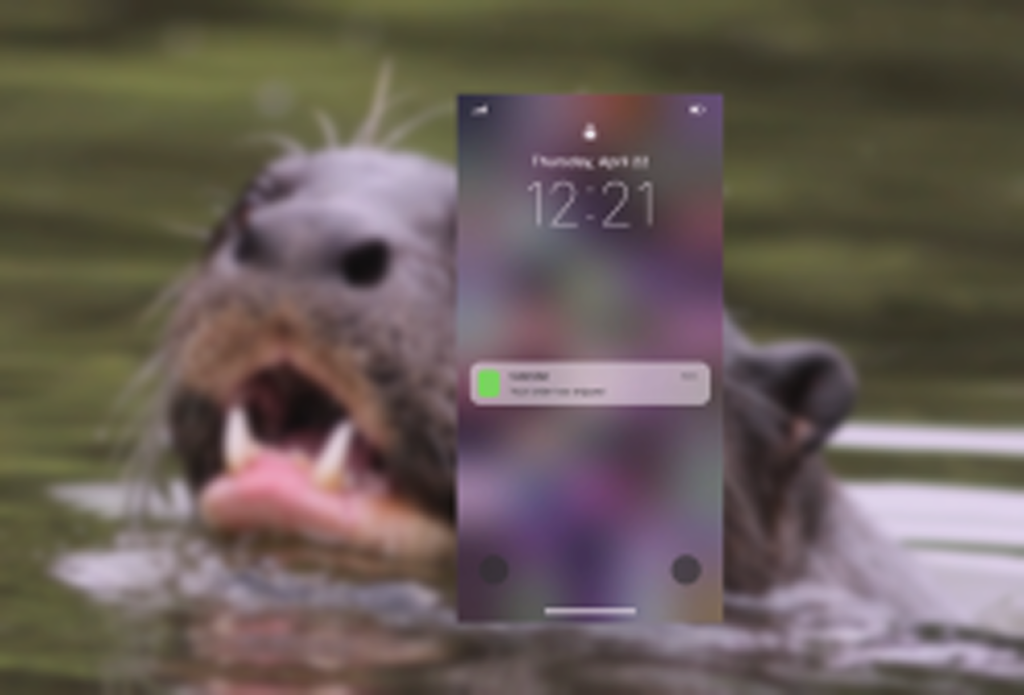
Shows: 12:21
